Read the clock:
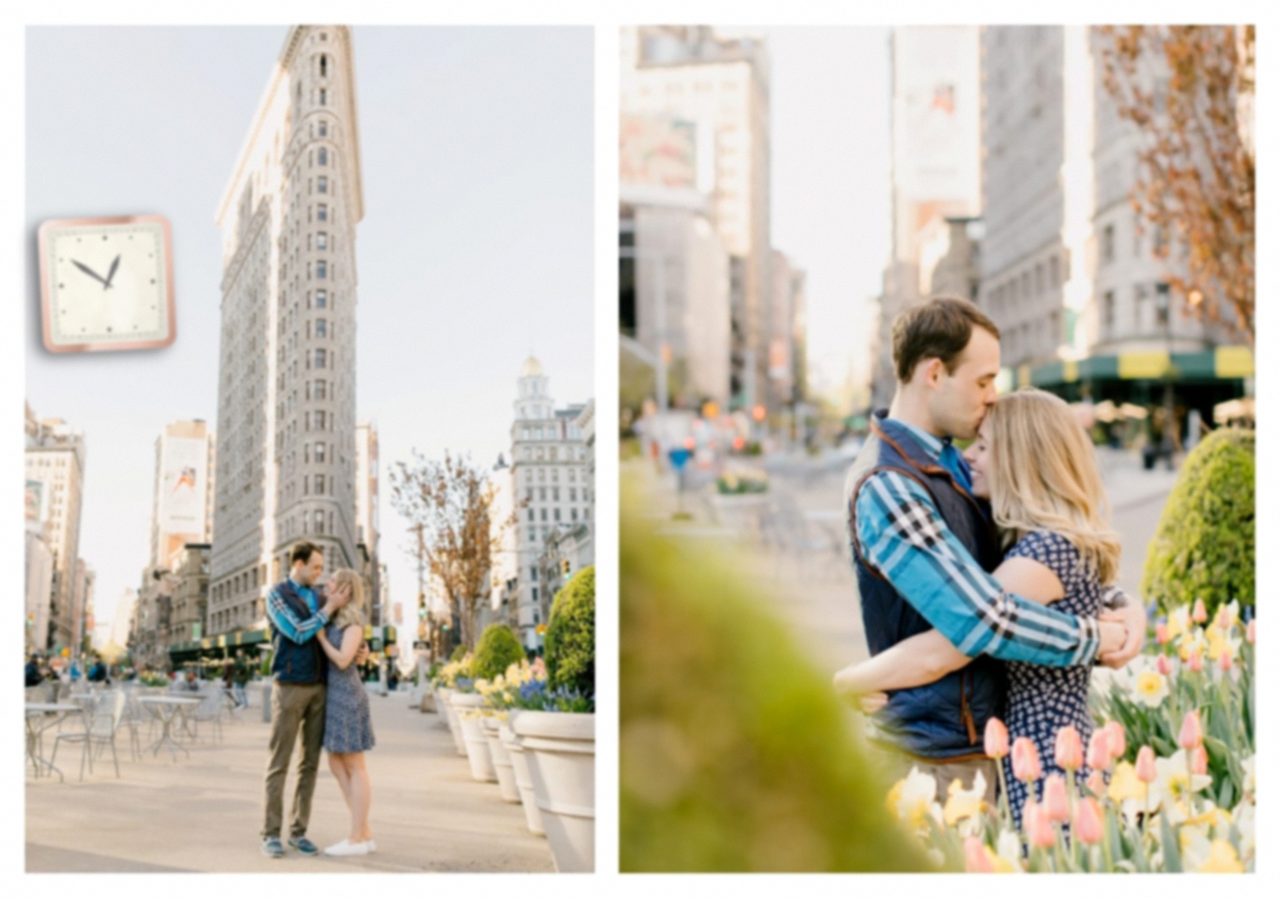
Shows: 12:51
